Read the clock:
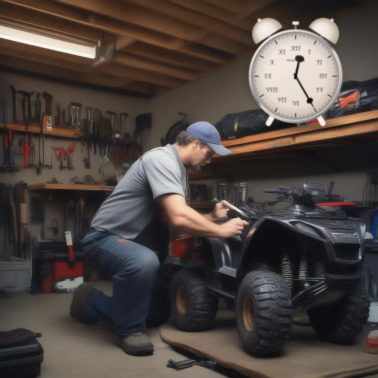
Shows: 12:25
